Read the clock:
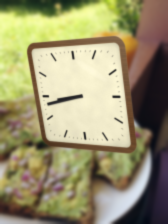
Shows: 8:43
